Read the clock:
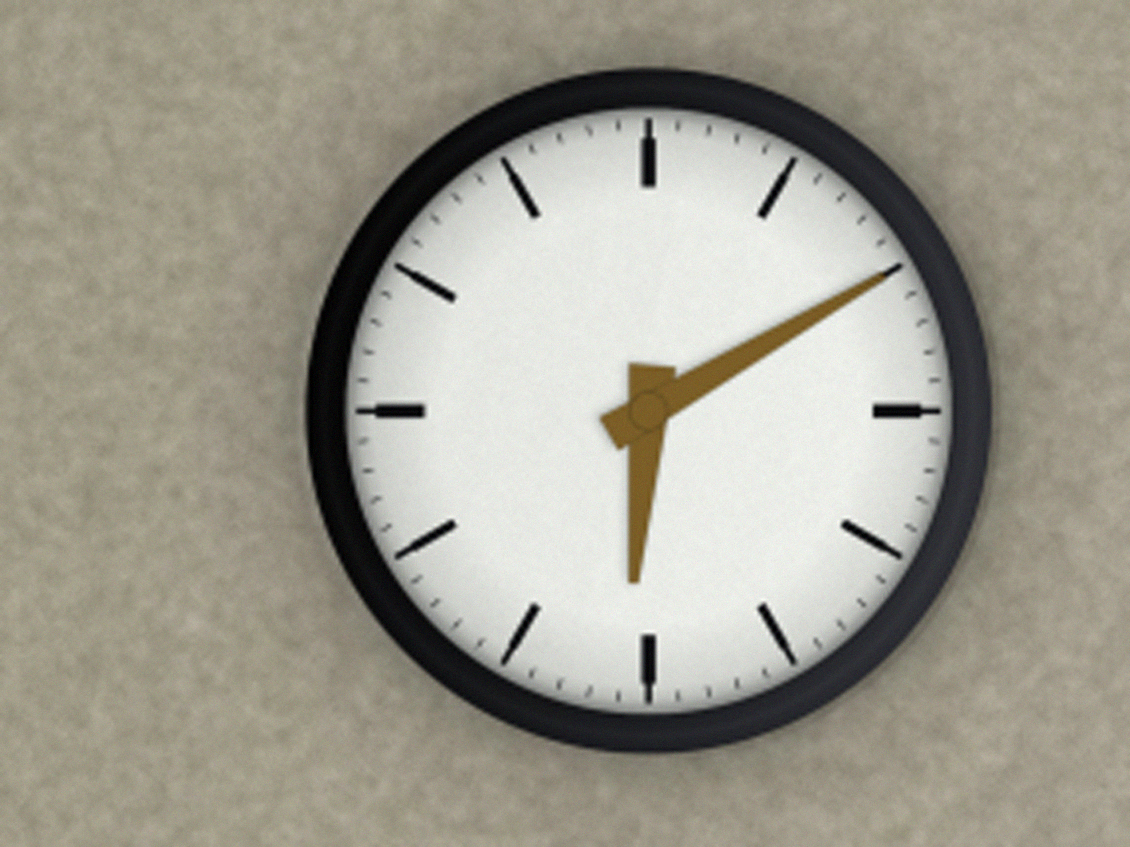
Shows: 6:10
